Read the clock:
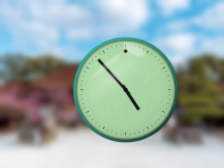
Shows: 4:53
